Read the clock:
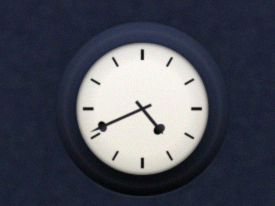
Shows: 4:41
